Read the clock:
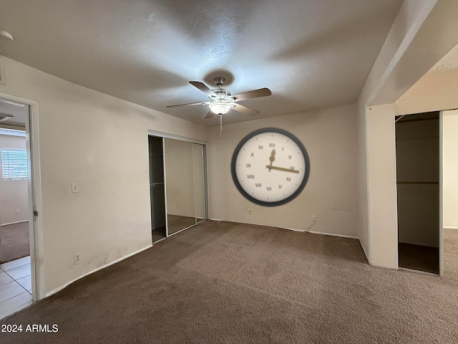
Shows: 12:16
